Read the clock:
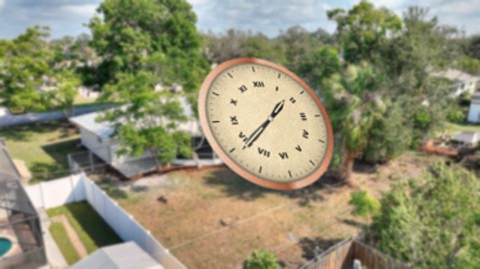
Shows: 1:39
